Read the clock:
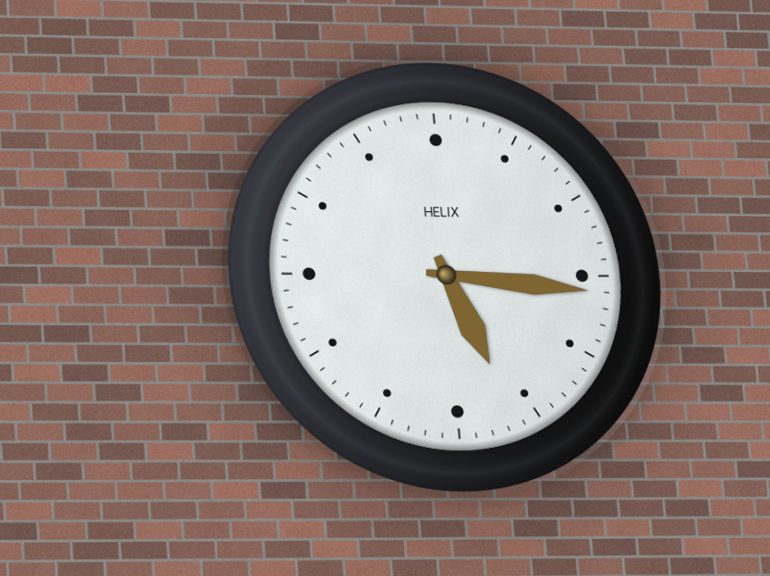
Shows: 5:16
